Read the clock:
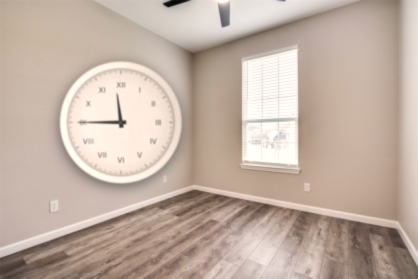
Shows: 11:45
